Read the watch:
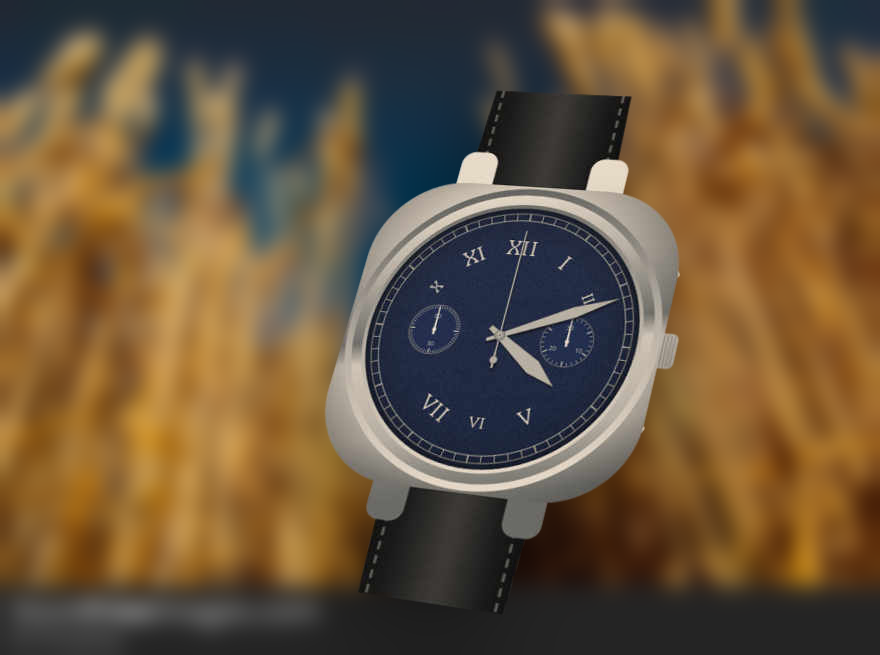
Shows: 4:11
